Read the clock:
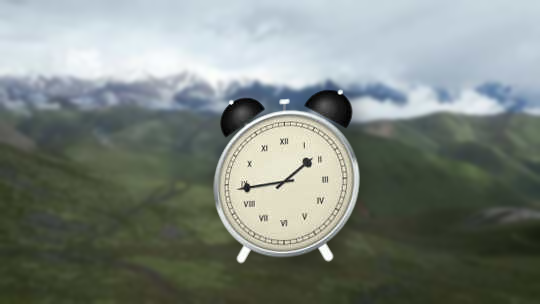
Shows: 1:44
